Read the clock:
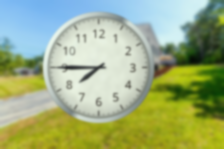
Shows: 7:45
